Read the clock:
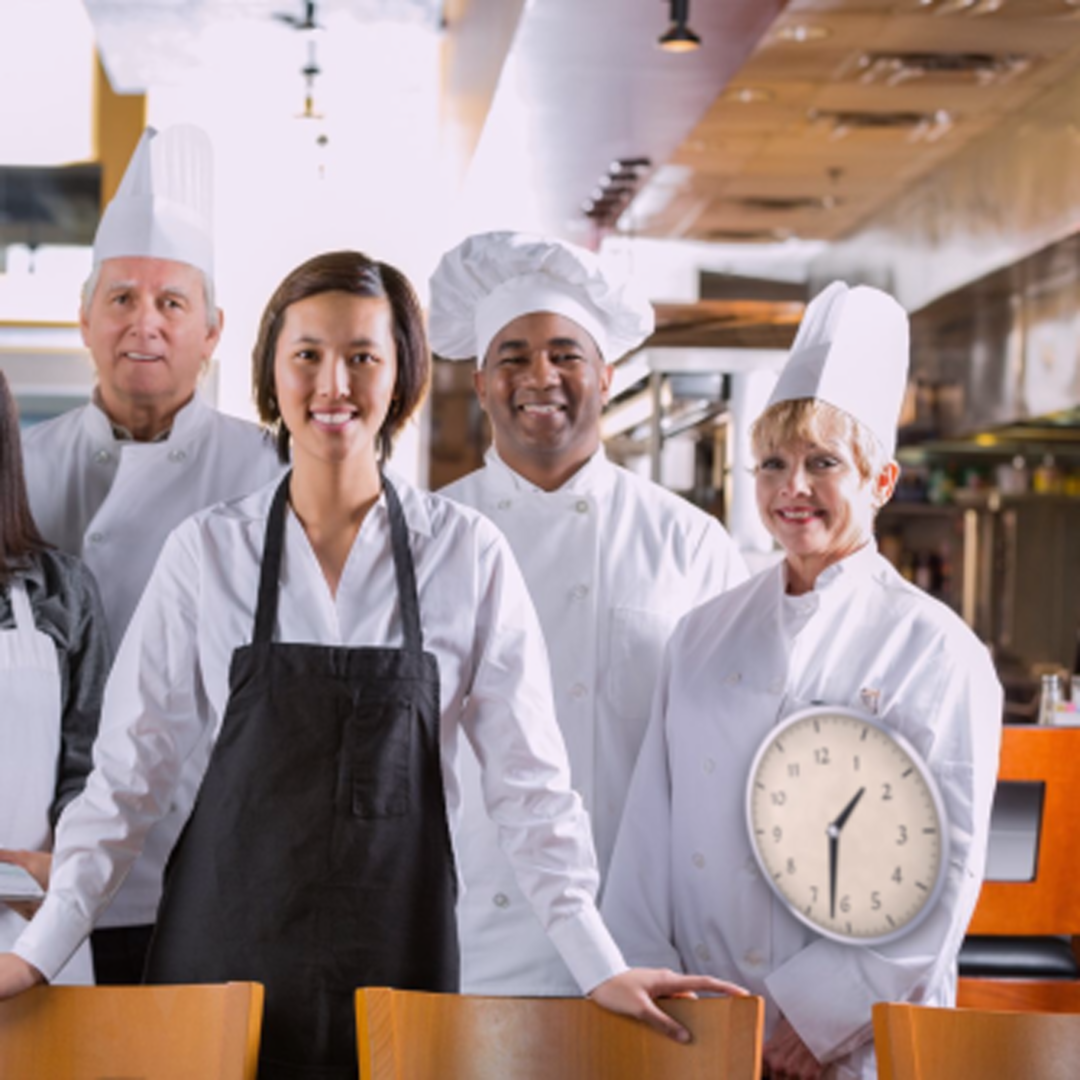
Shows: 1:32
